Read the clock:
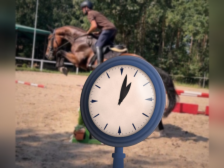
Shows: 1:02
